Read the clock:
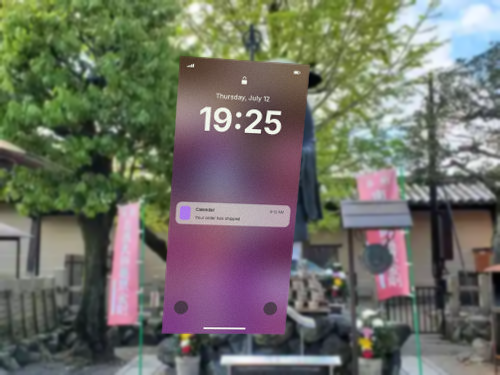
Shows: 19:25
